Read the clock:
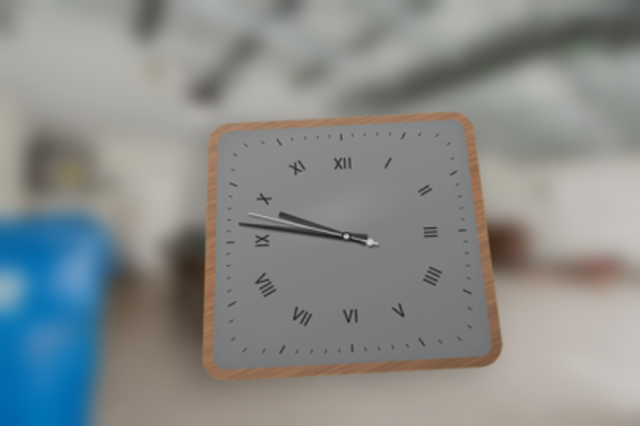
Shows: 9:46:48
